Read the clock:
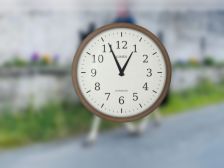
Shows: 12:56
